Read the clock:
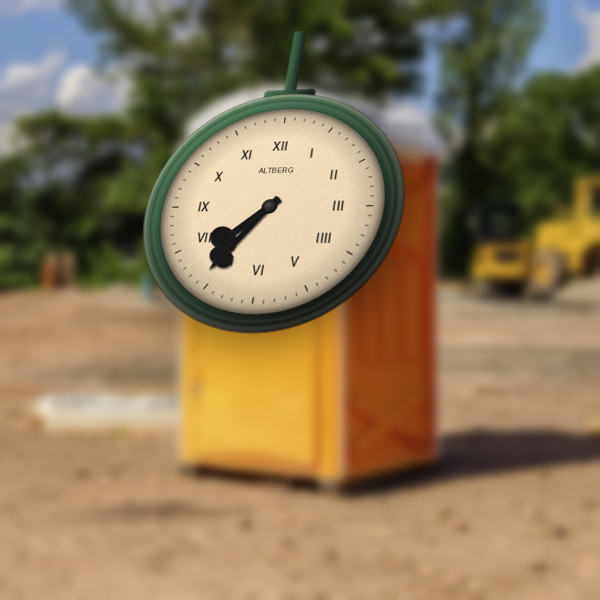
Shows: 7:36
